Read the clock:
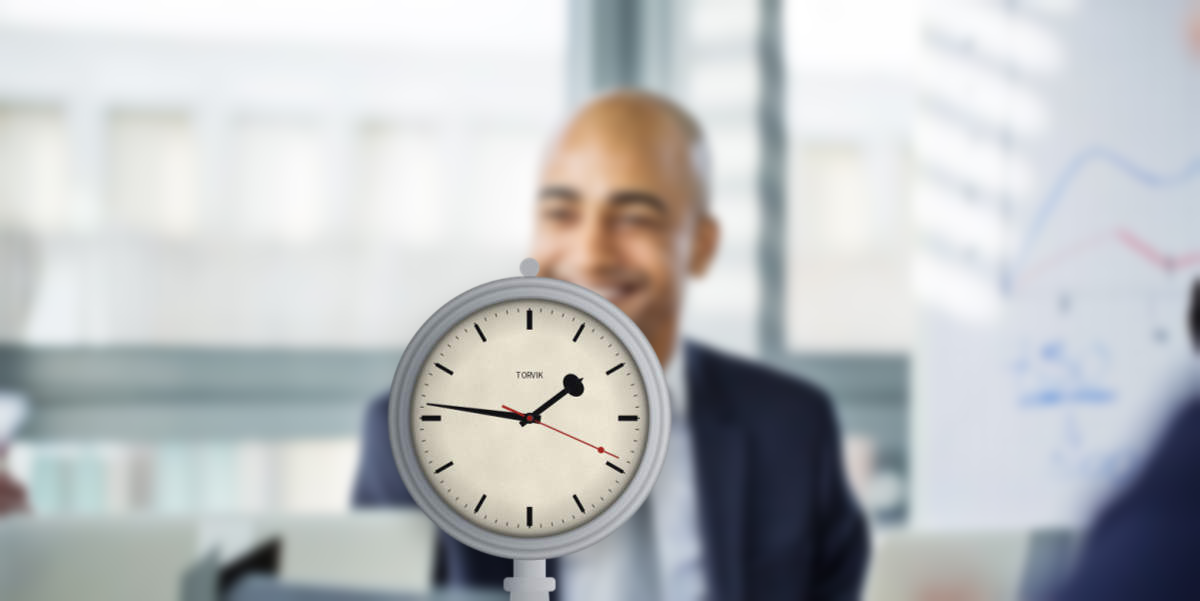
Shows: 1:46:19
